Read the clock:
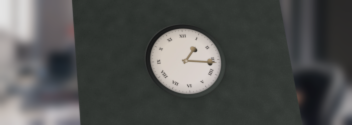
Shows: 1:16
